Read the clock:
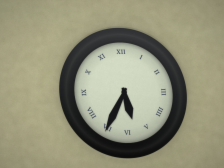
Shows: 5:35
